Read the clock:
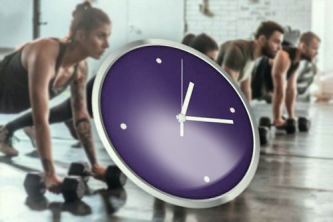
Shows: 1:17:04
